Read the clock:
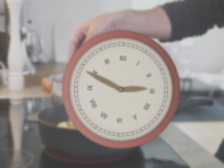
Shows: 2:49
